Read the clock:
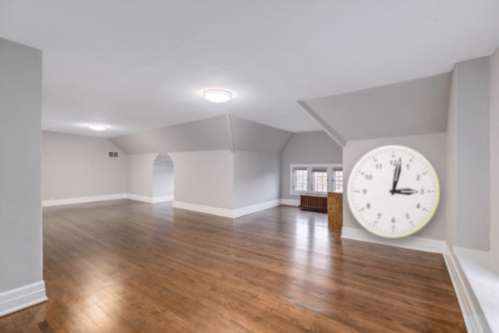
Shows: 3:02
